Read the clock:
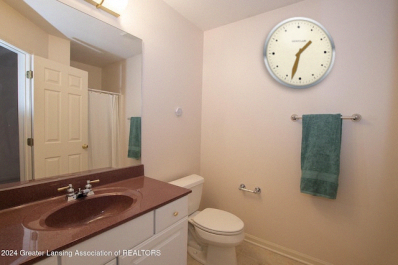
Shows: 1:33
